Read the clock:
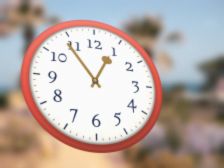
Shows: 12:54
